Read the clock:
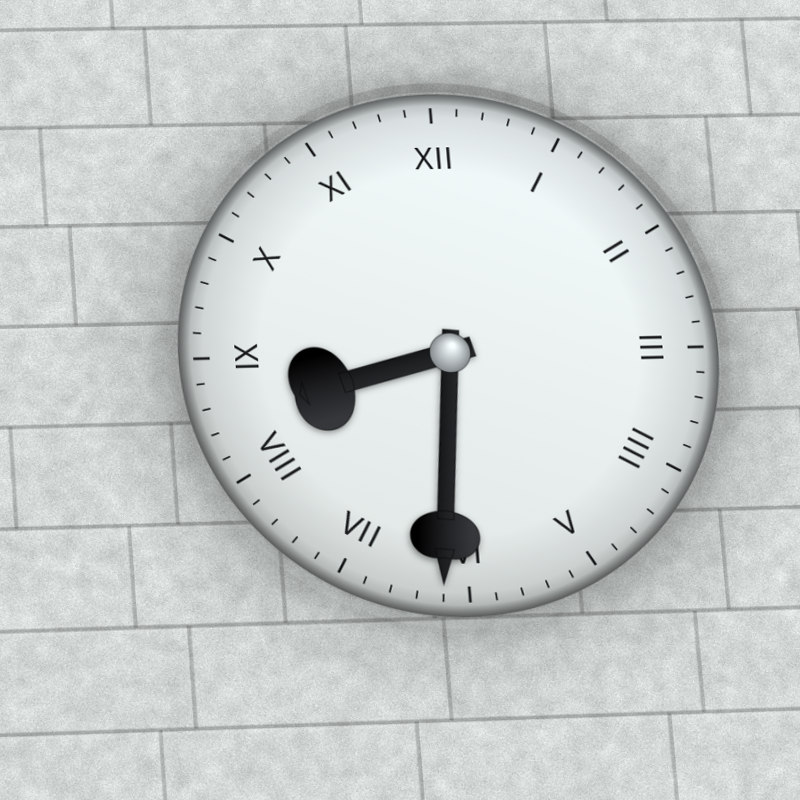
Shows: 8:31
